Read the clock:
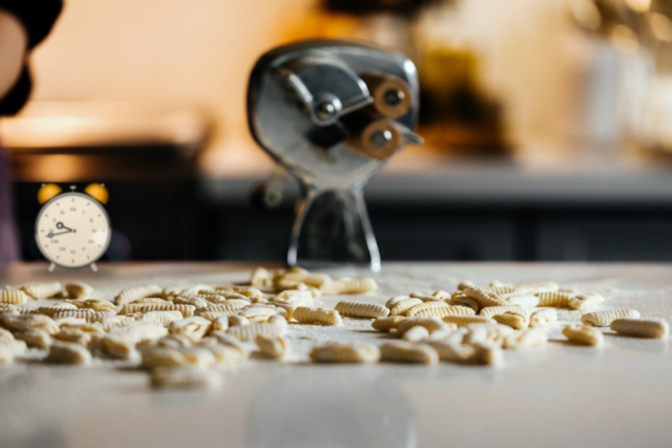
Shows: 9:43
